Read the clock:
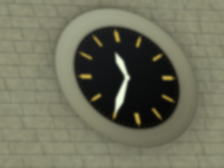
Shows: 11:35
